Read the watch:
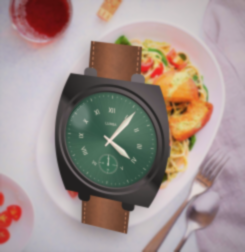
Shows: 4:06
